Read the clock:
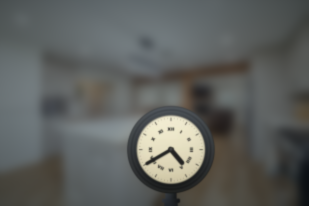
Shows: 4:40
